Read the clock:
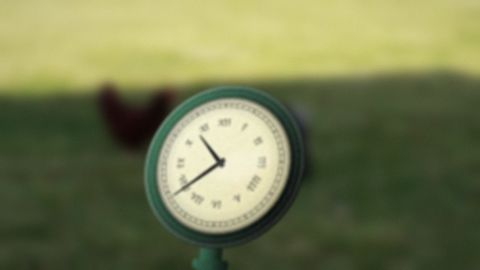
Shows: 10:39
